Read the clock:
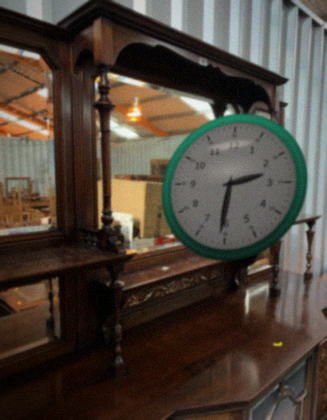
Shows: 2:31
